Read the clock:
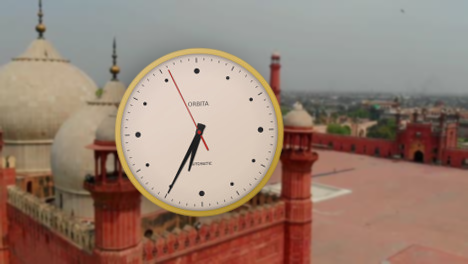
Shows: 6:34:56
